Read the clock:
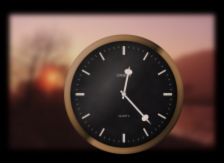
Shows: 12:23
